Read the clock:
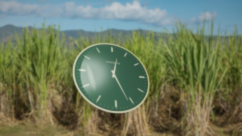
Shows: 12:26
